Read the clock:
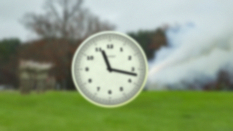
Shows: 11:17
